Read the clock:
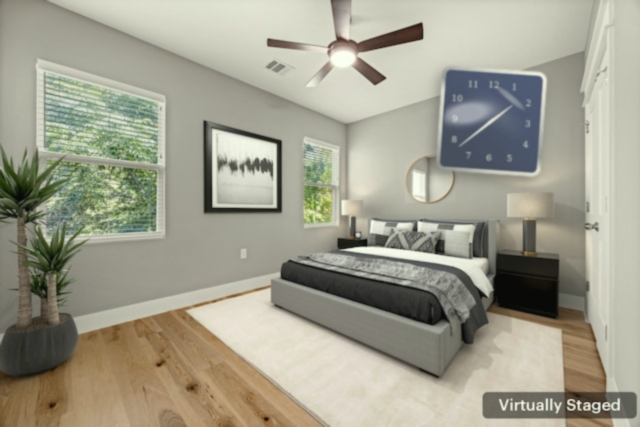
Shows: 1:38
